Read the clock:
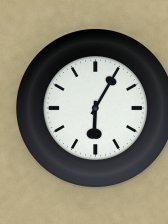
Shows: 6:05
